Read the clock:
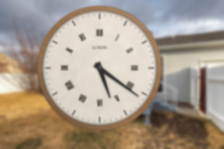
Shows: 5:21
